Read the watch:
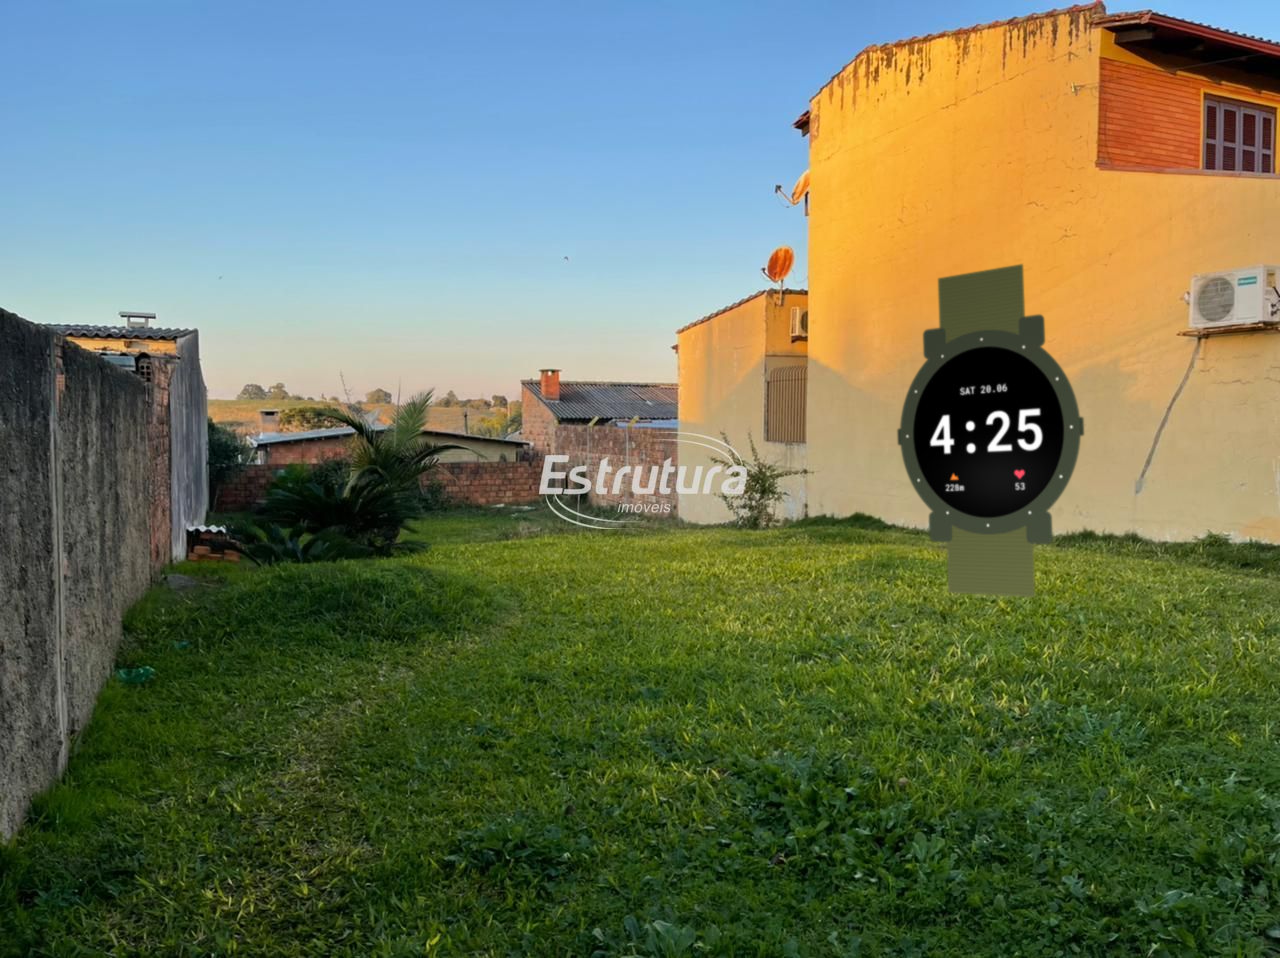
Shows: 4:25
